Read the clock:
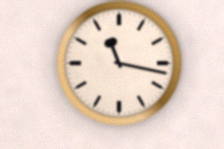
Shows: 11:17
